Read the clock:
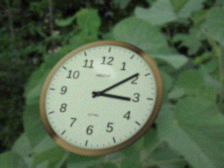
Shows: 3:09
